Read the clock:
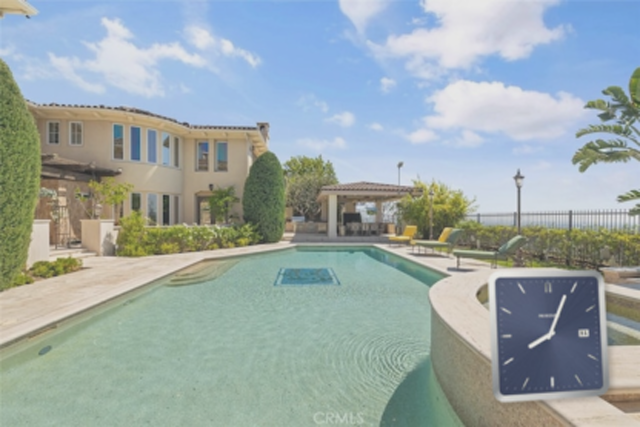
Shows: 8:04
